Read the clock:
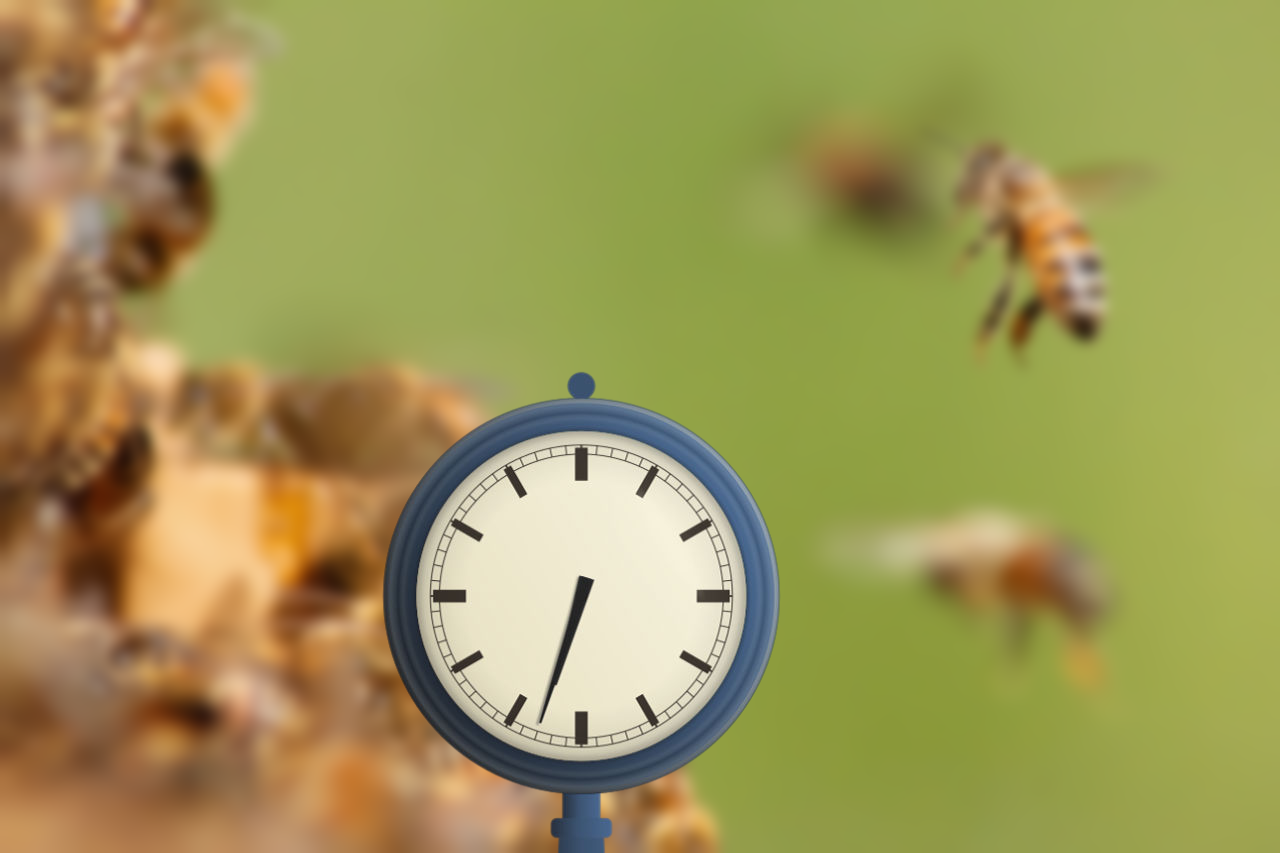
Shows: 6:33
